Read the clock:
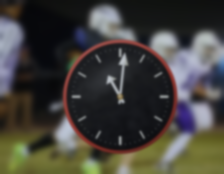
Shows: 11:01
